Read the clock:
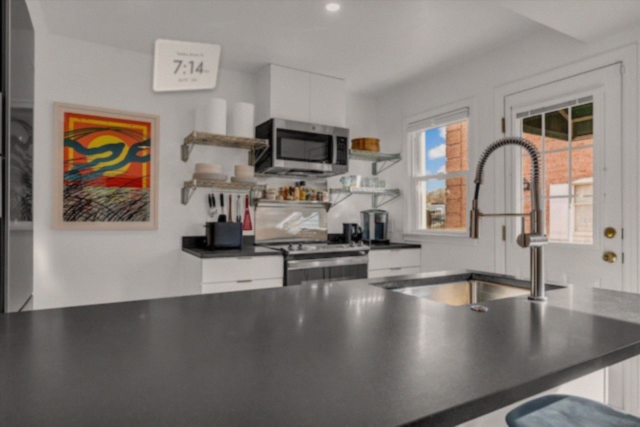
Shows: 7:14
